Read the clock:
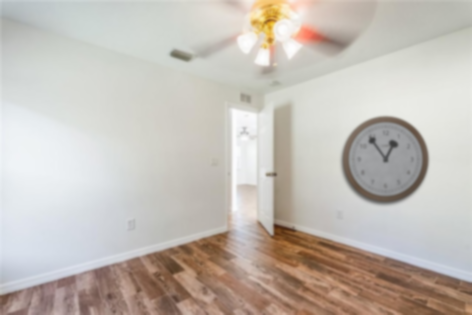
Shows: 12:54
